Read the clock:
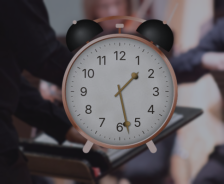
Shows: 1:28
